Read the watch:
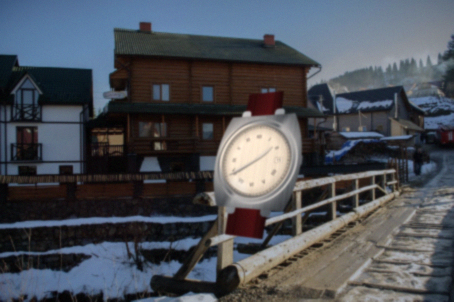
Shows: 1:40
